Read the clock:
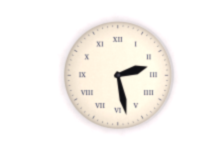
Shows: 2:28
